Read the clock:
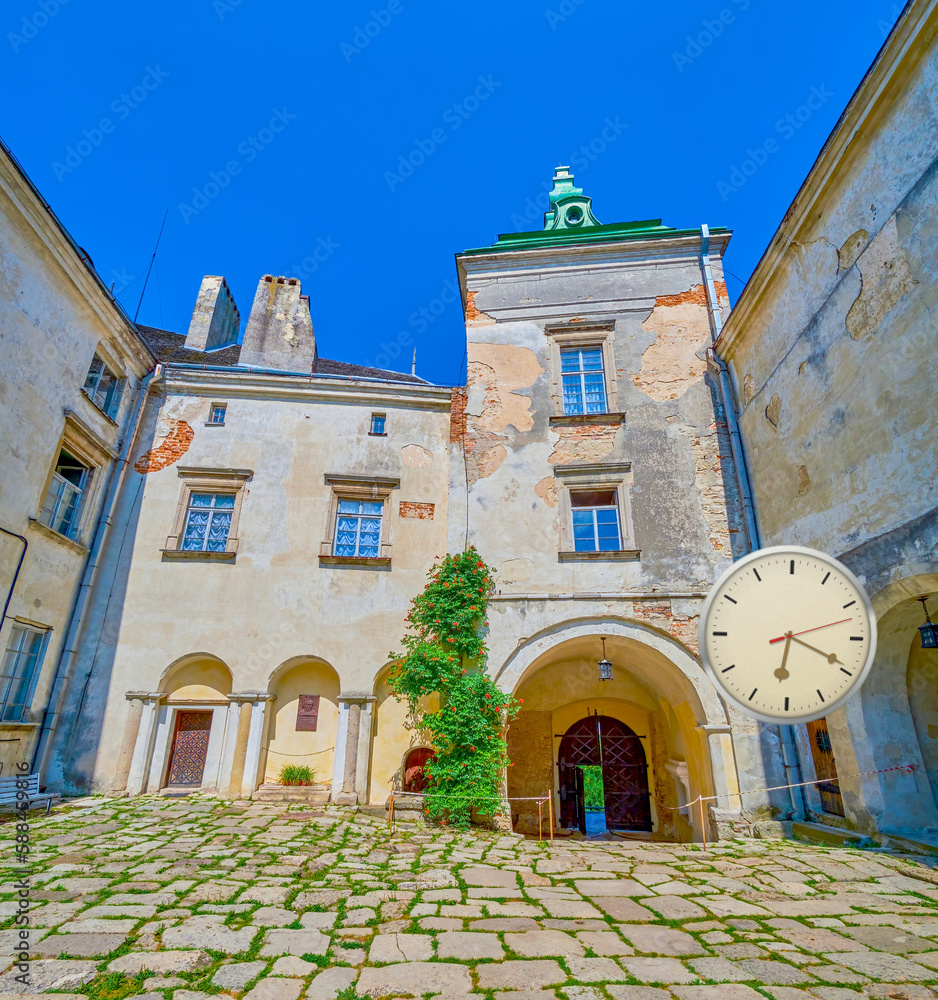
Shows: 6:19:12
